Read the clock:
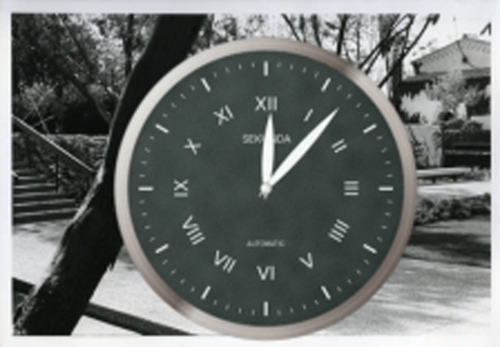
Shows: 12:07
